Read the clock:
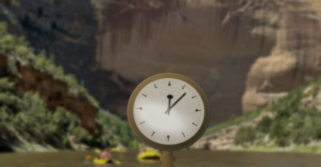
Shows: 12:07
